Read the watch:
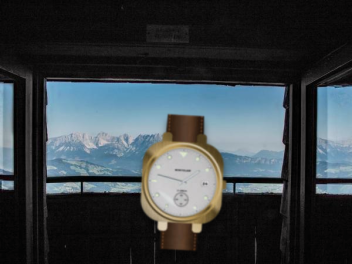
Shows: 1:47
